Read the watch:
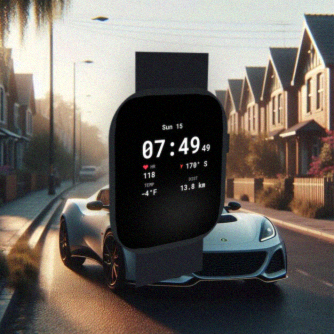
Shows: 7:49:49
